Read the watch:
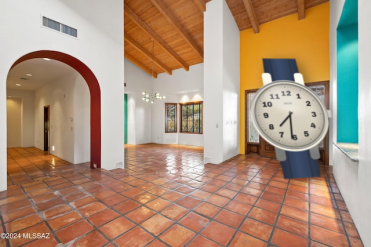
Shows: 7:31
